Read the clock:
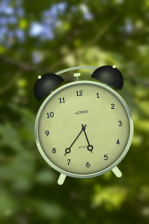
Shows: 5:37
